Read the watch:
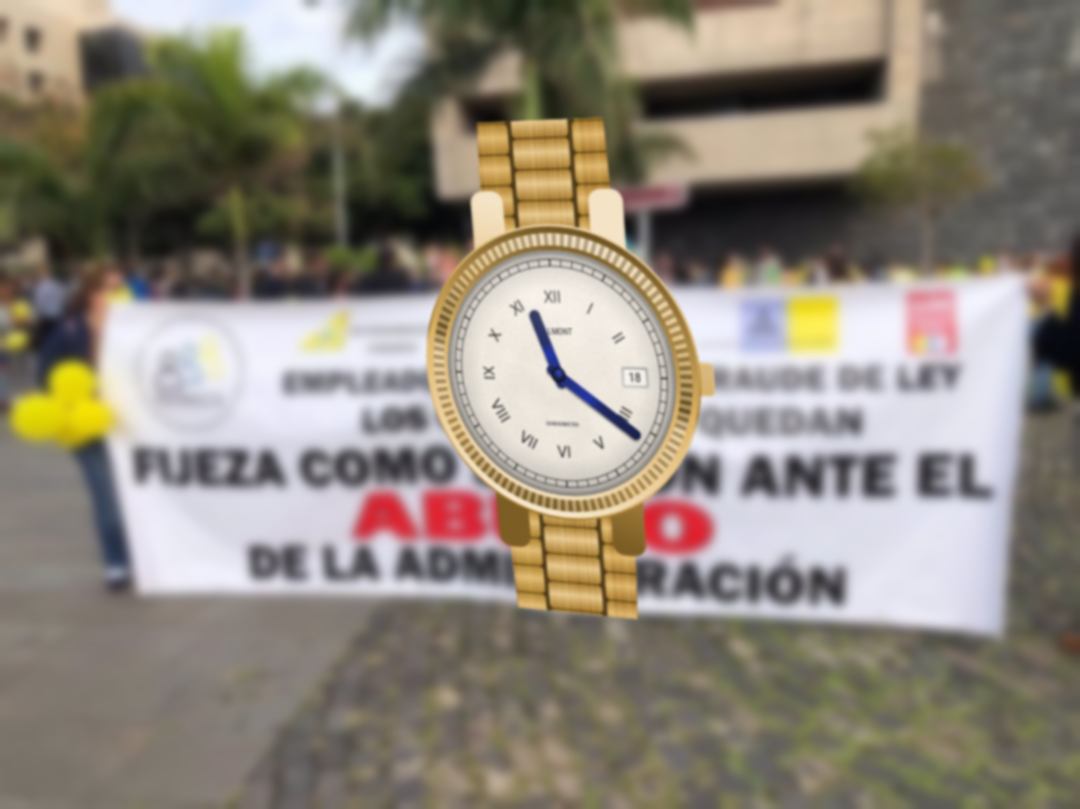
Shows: 11:21
